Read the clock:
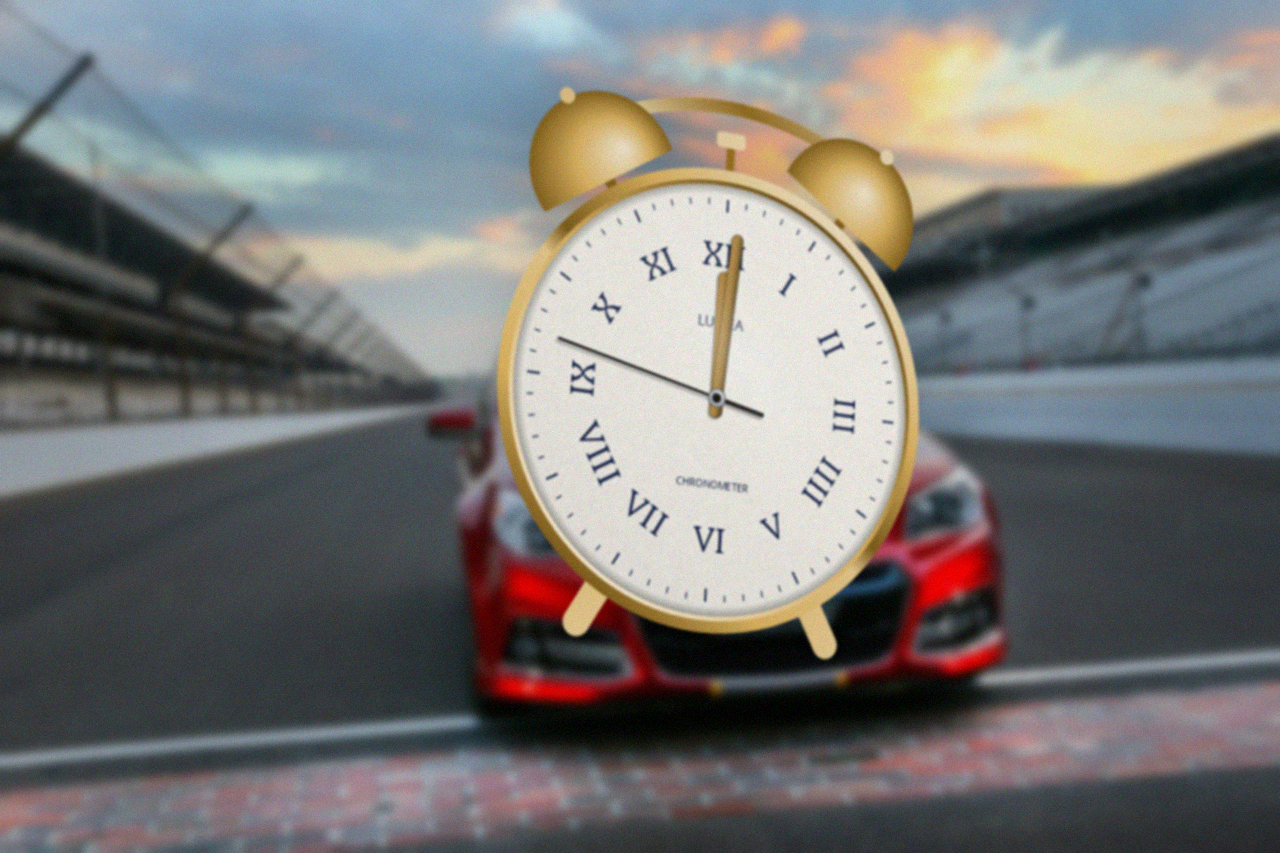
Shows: 12:00:47
